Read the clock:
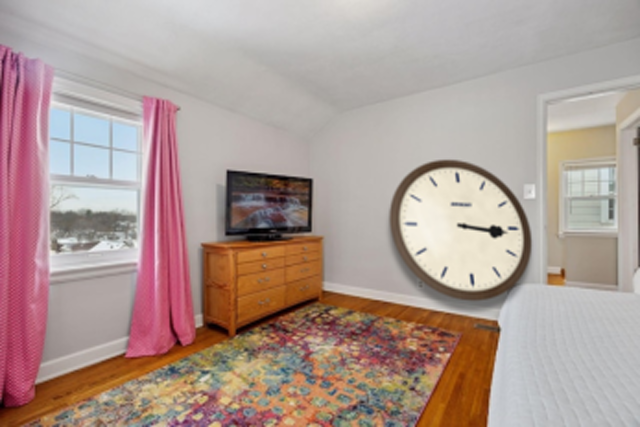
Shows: 3:16
